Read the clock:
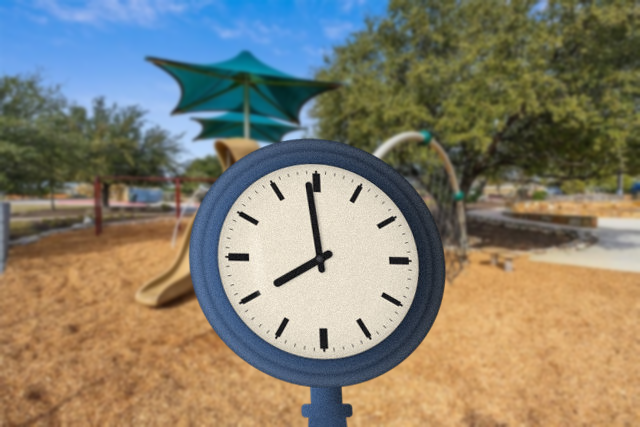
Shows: 7:59
